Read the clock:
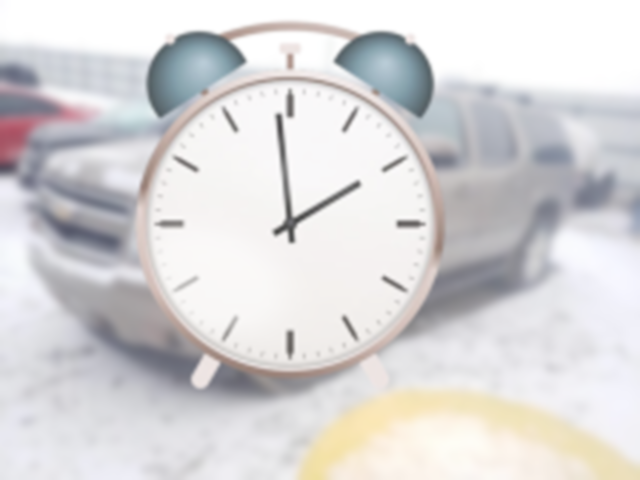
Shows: 1:59
